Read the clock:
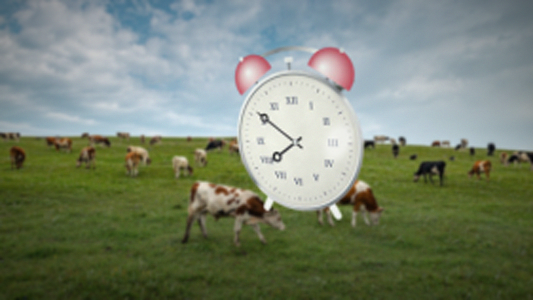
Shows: 7:51
